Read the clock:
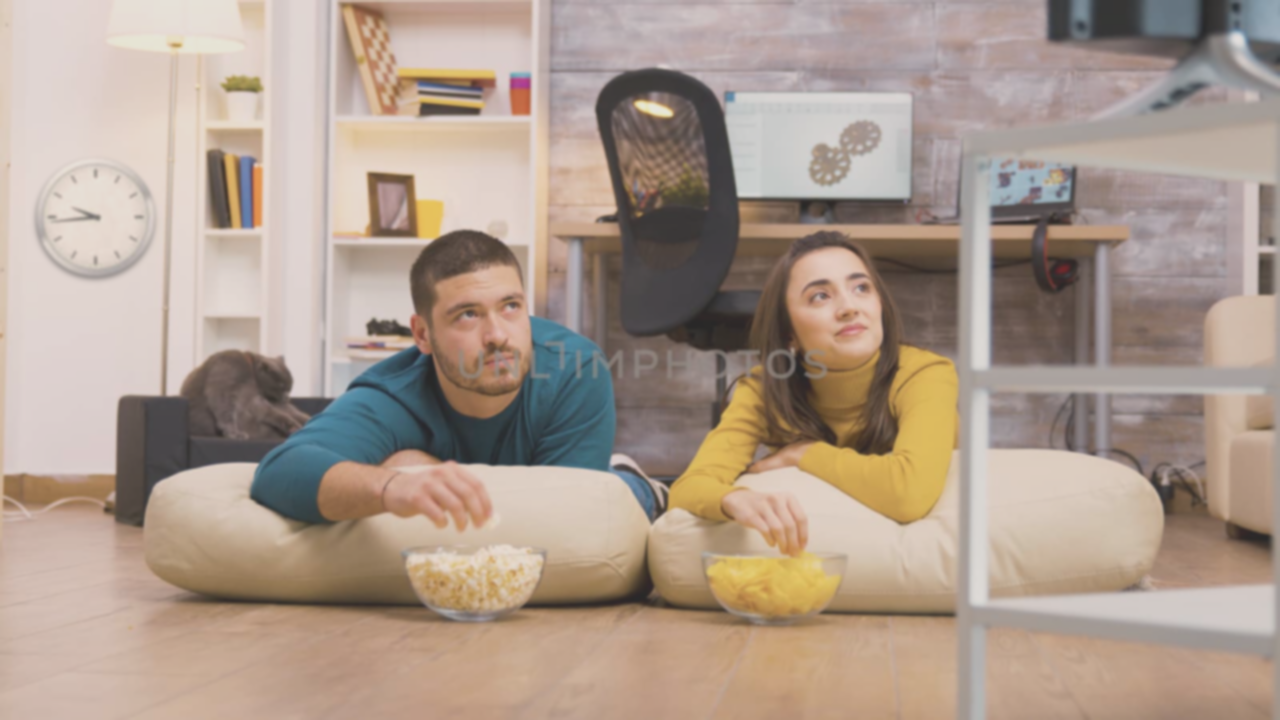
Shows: 9:44
